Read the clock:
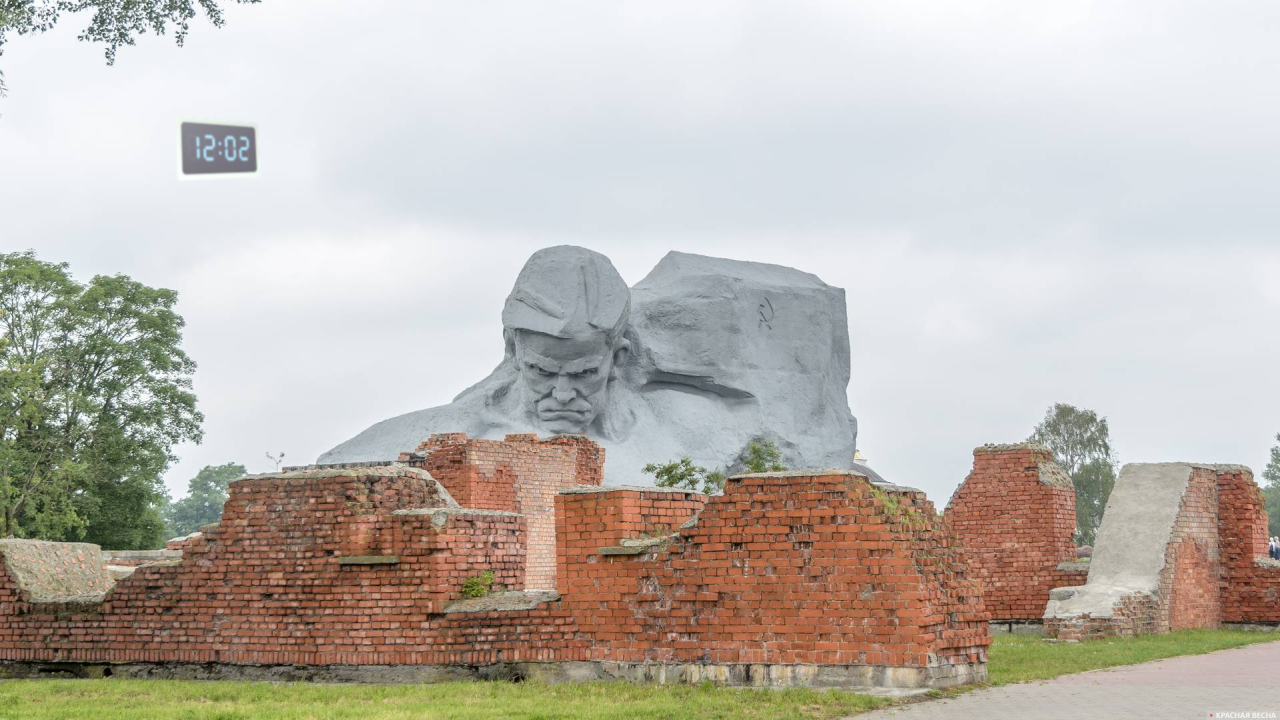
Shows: 12:02
